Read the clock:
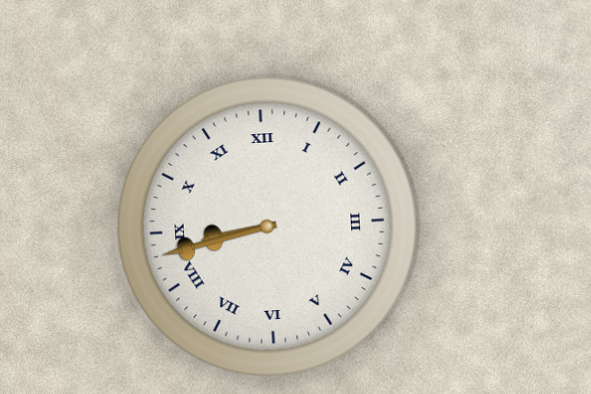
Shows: 8:43
